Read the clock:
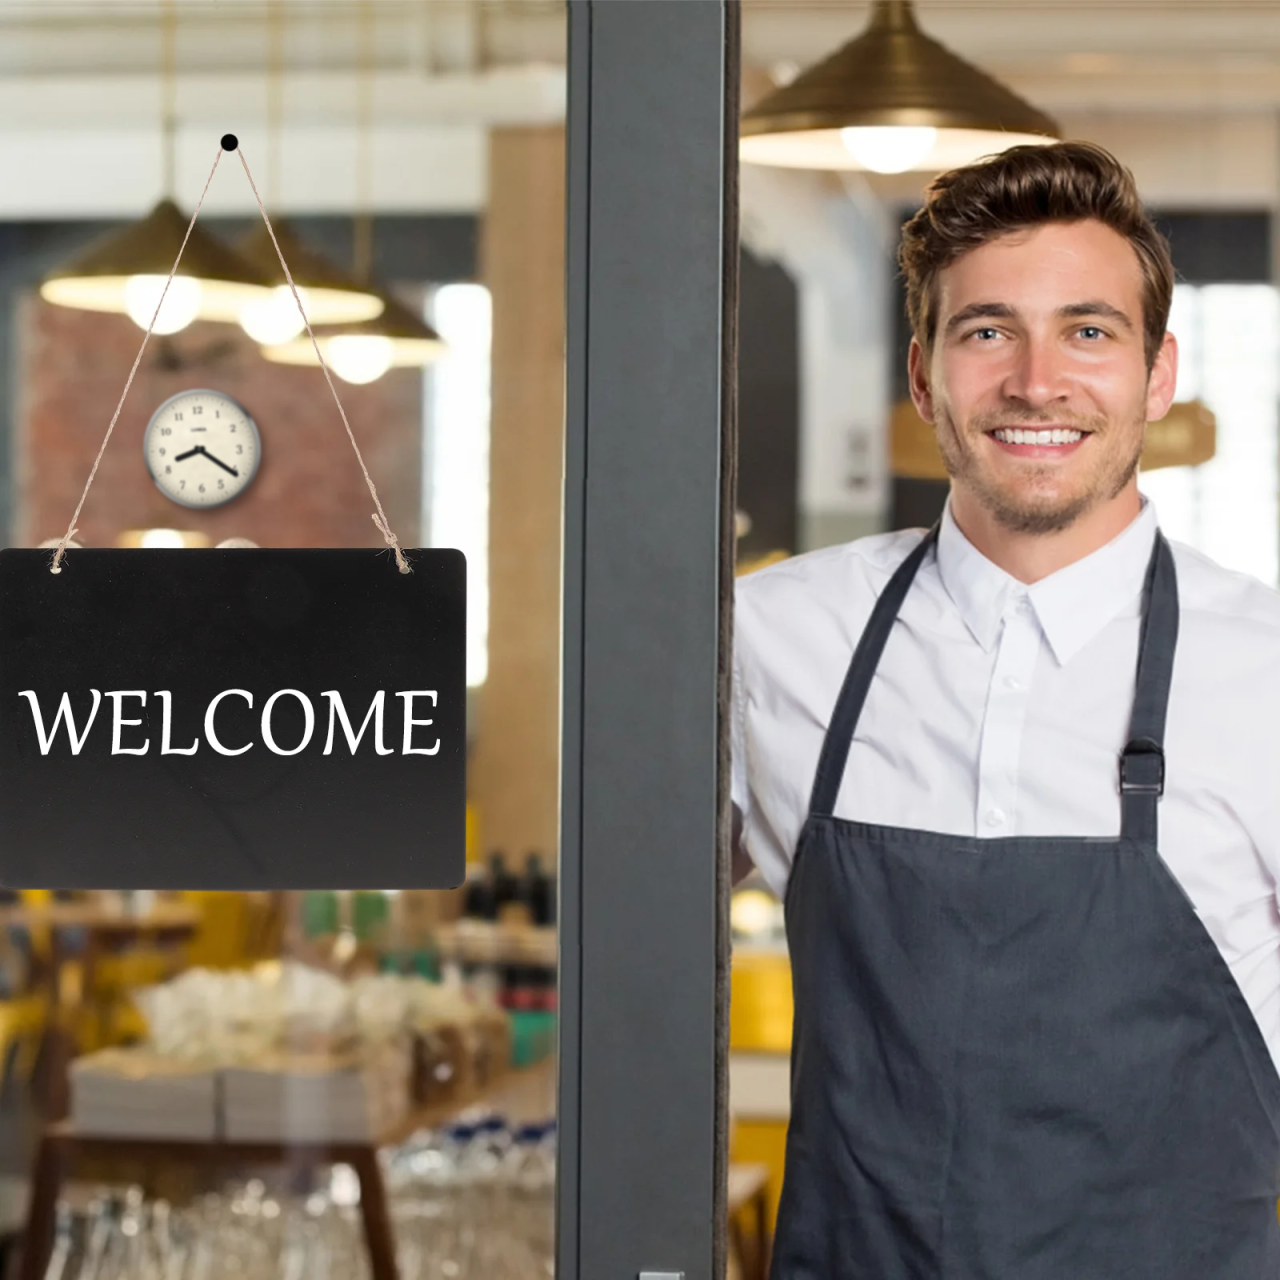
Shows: 8:21
